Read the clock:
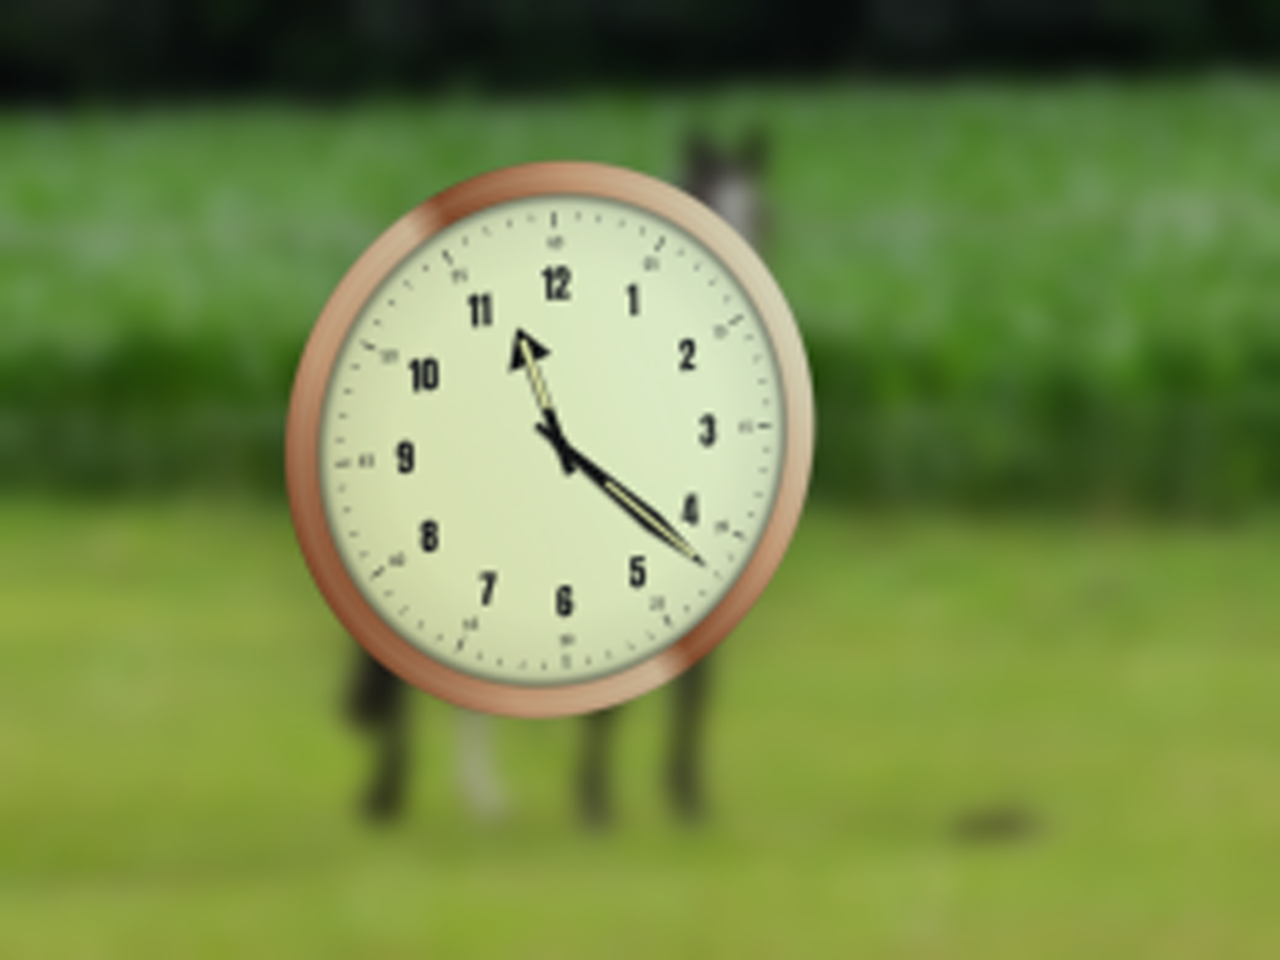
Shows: 11:22
